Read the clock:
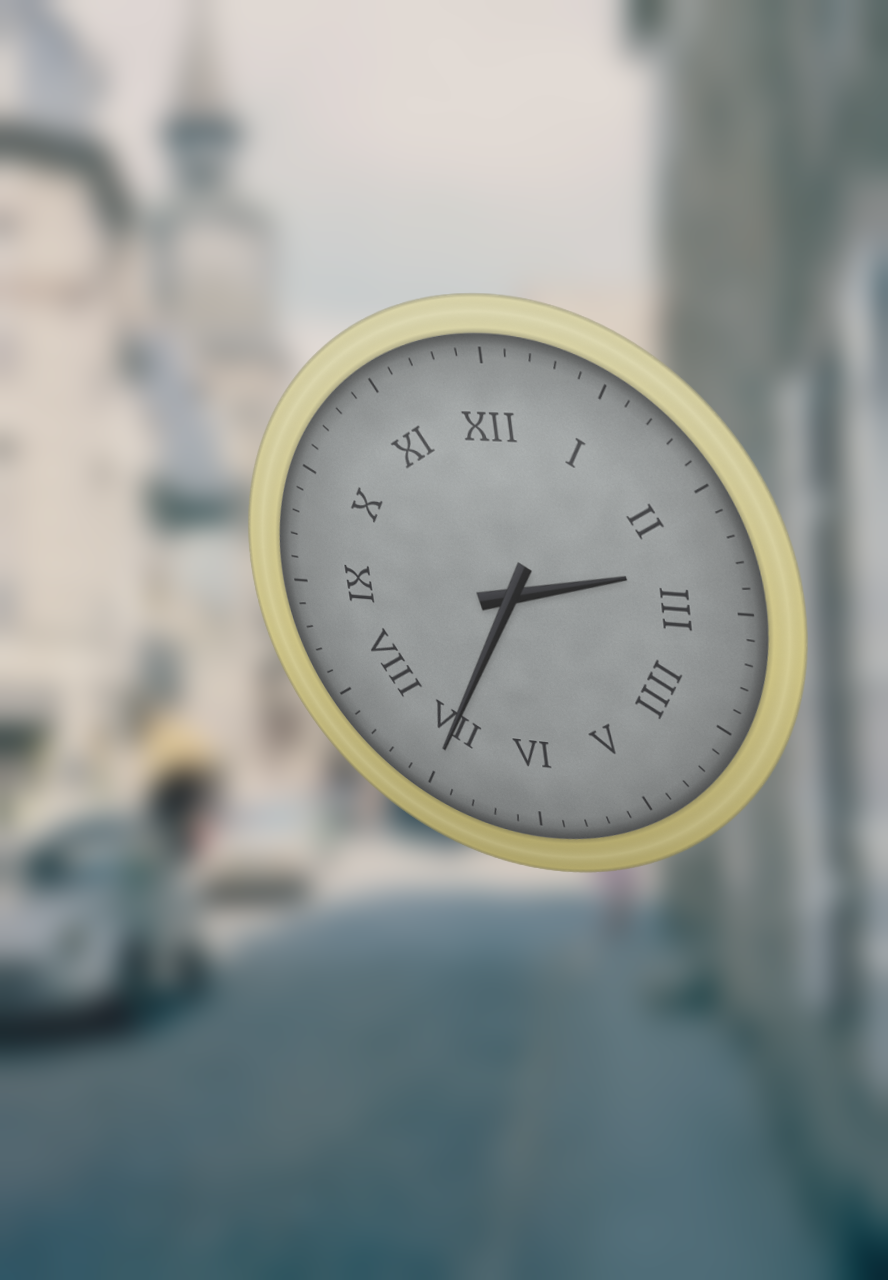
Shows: 2:35
